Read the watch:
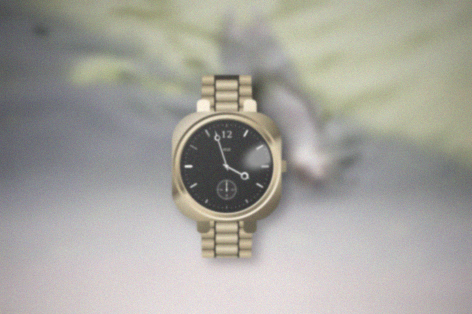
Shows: 3:57
